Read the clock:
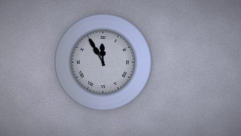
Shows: 11:55
